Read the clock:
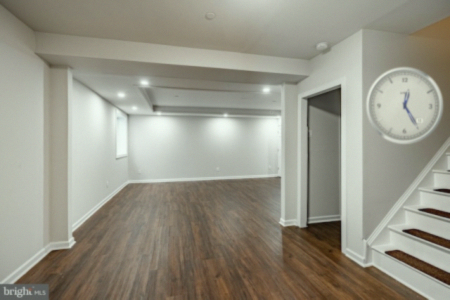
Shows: 12:25
